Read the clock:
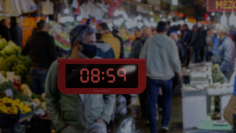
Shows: 8:59
